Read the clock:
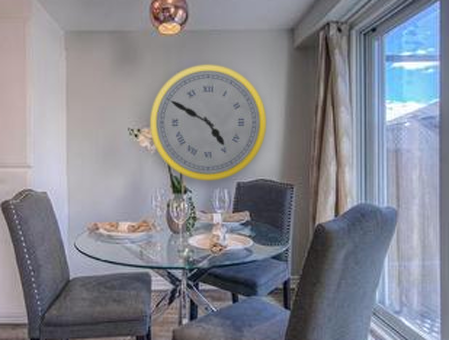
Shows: 4:50
